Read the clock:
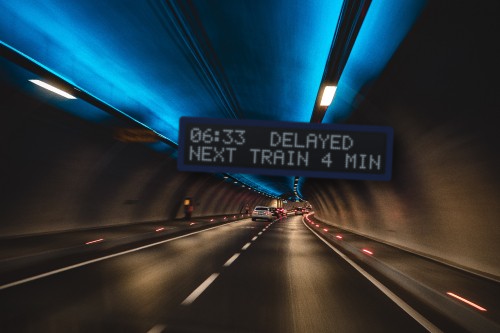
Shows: 6:33
